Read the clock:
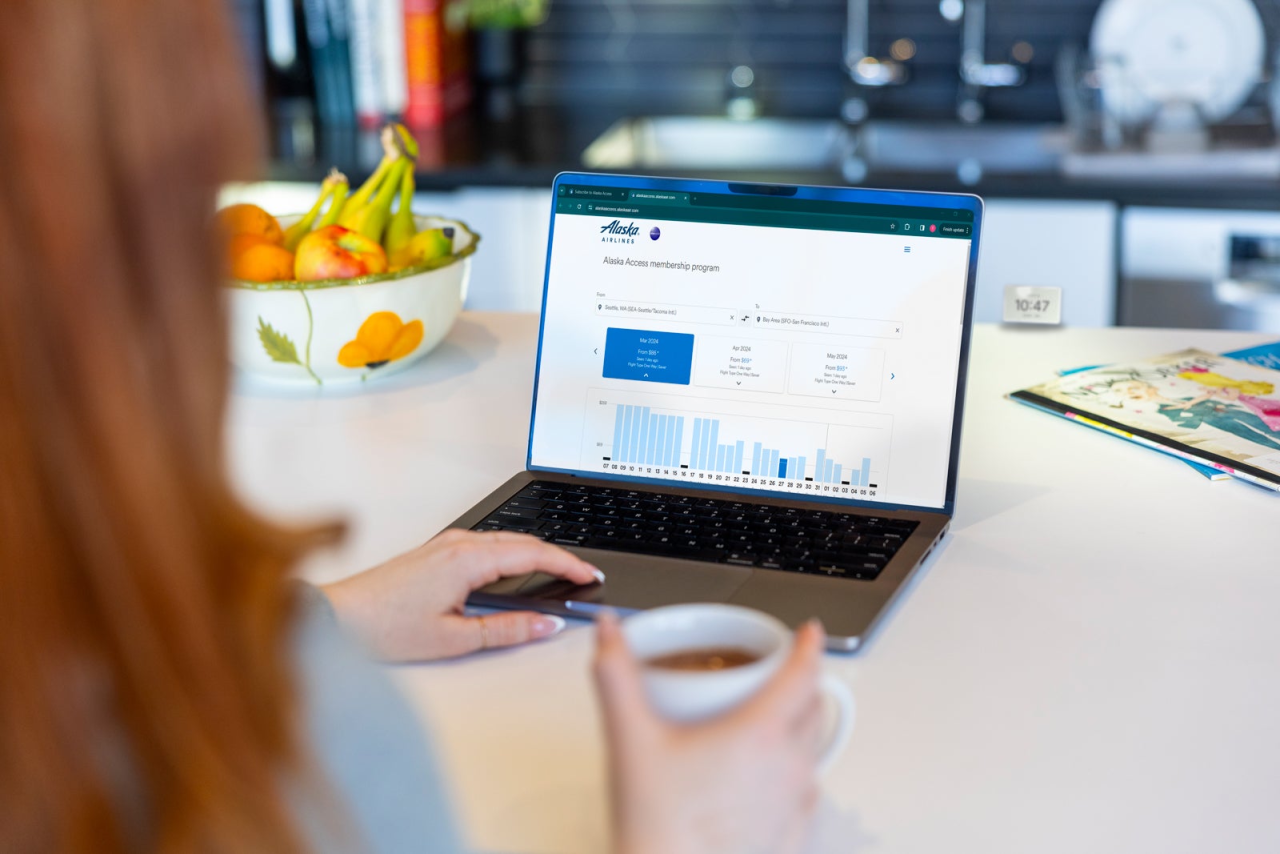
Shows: 10:47
